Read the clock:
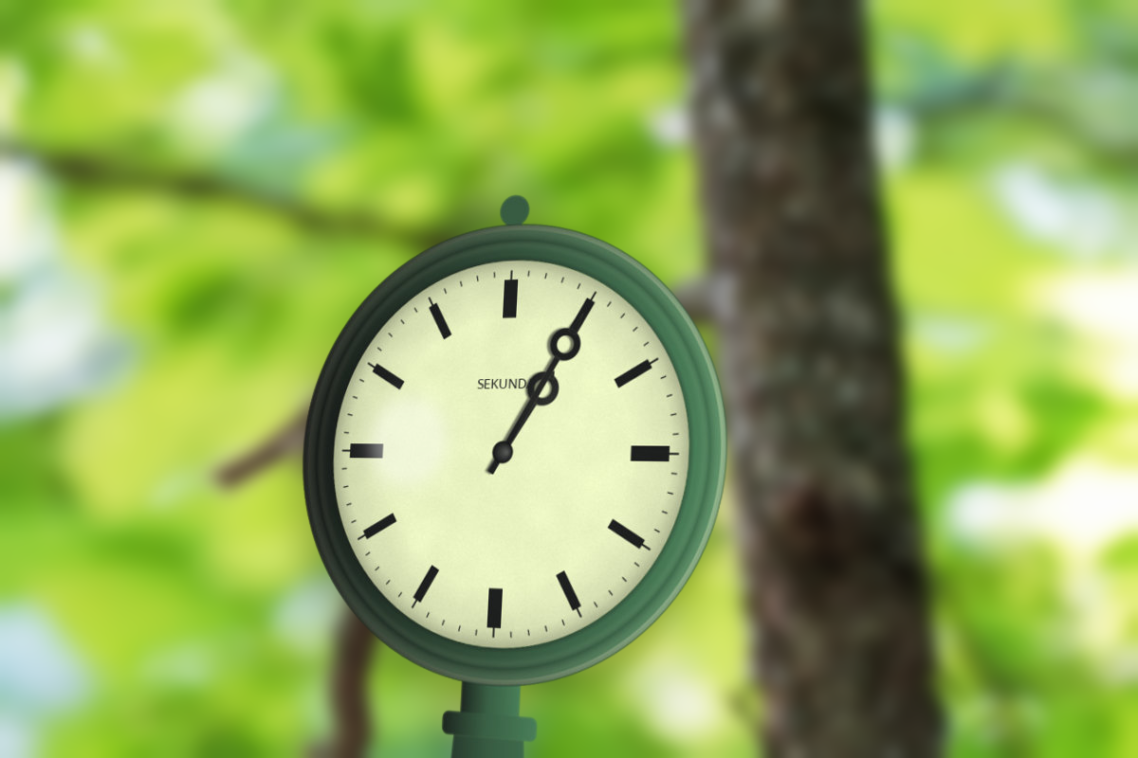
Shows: 1:05
